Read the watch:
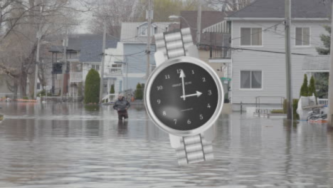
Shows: 3:01
